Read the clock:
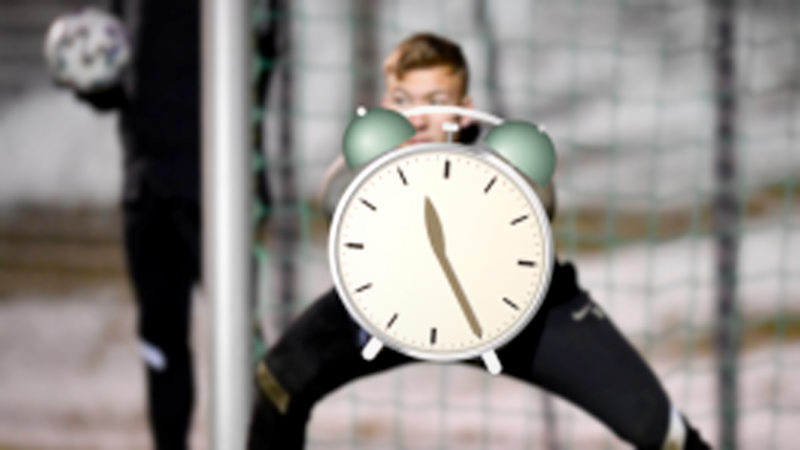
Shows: 11:25
